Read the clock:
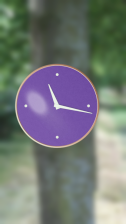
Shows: 11:17
